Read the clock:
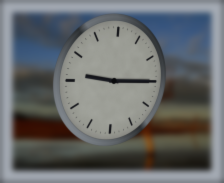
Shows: 9:15
